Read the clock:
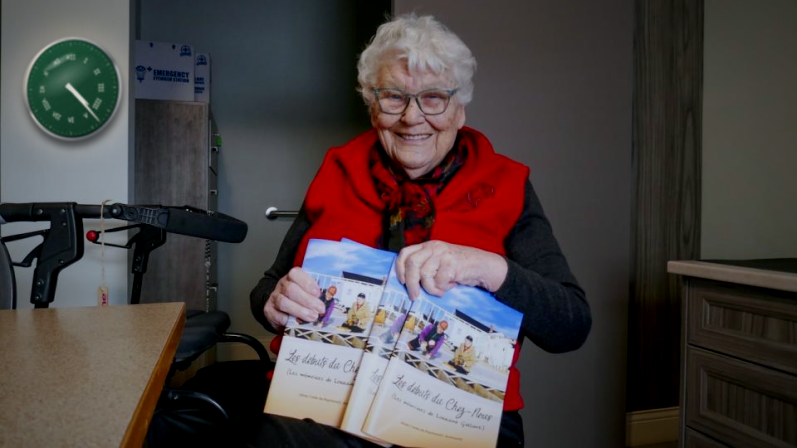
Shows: 4:23
